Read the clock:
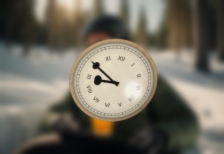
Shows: 8:50
